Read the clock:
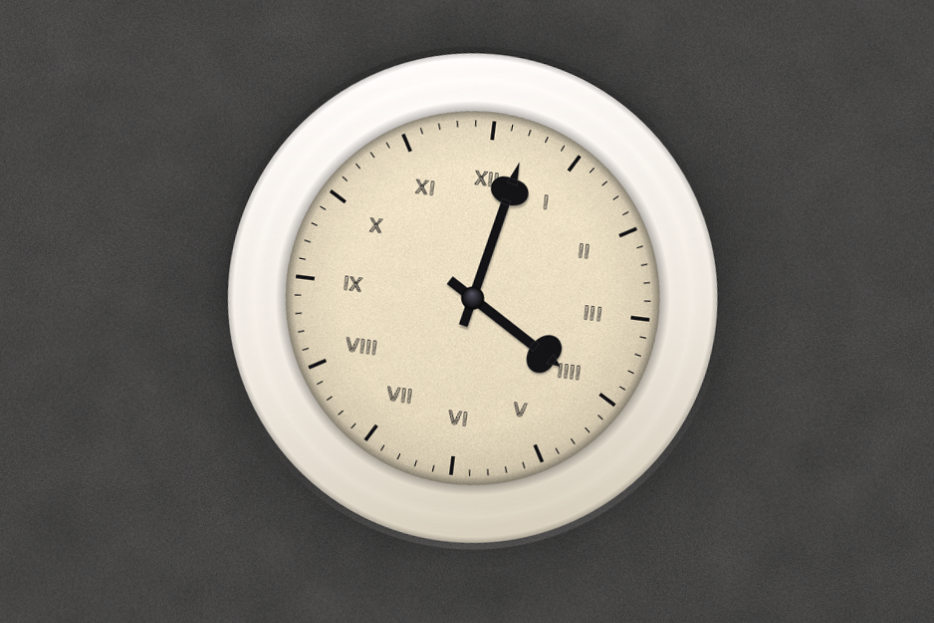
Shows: 4:02
